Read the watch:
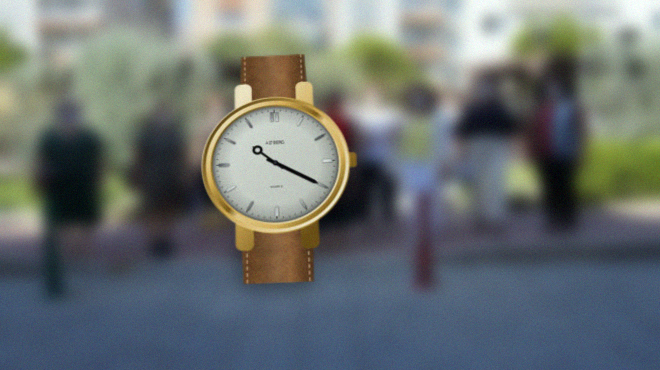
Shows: 10:20
